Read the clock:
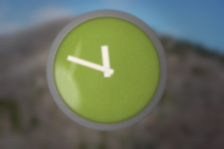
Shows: 11:48
